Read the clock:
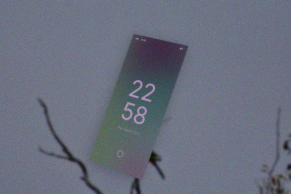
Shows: 22:58
